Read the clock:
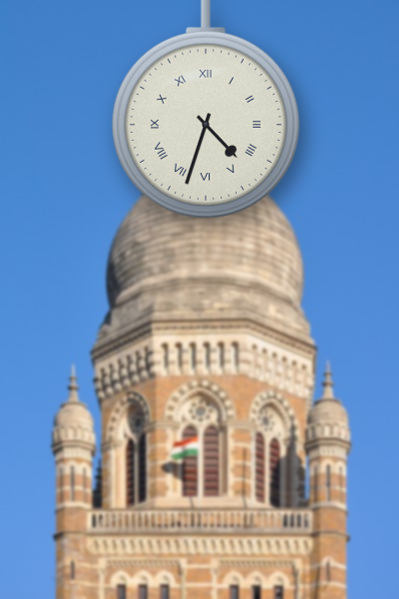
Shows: 4:33
